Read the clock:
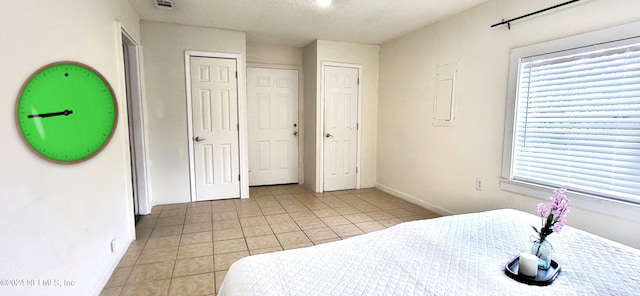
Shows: 8:44
